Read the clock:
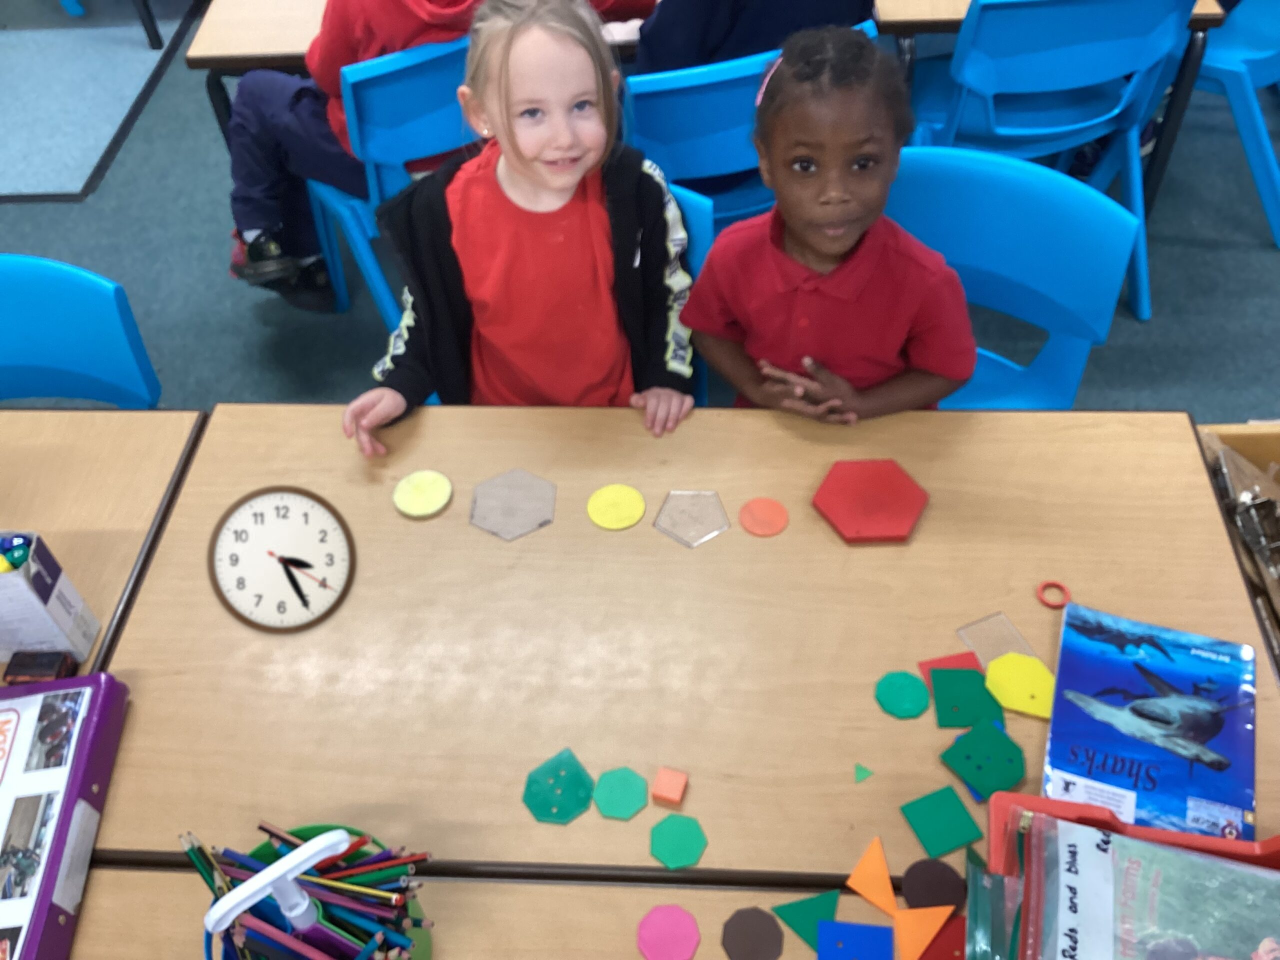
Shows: 3:25:20
